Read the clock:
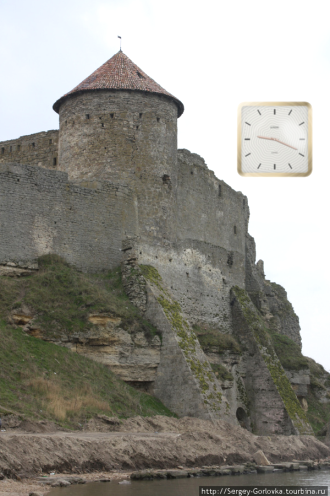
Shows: 9:19
